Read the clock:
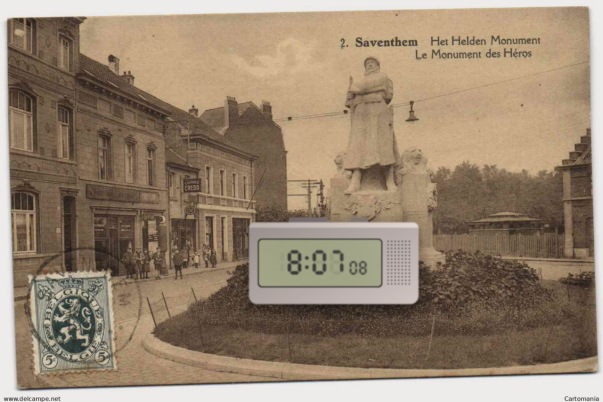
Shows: 8:07:08
